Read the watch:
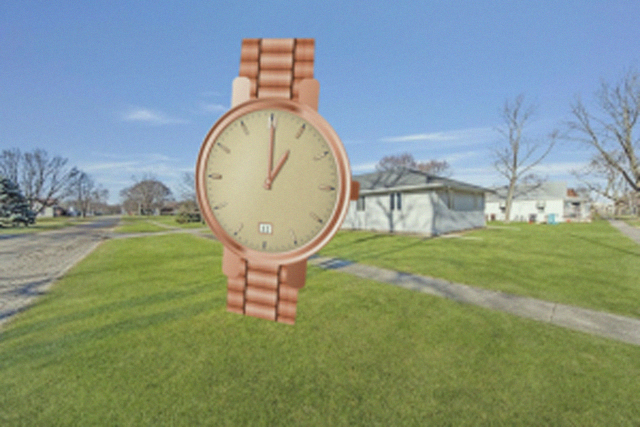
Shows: 1:00
